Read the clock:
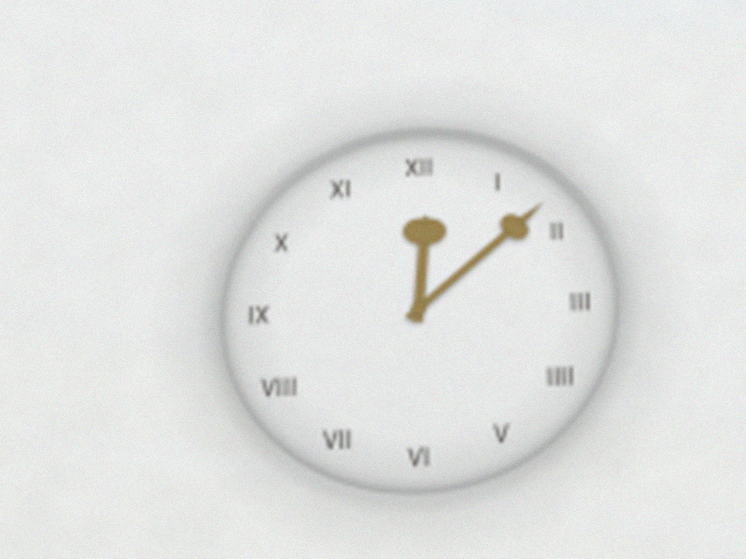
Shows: 12:08
